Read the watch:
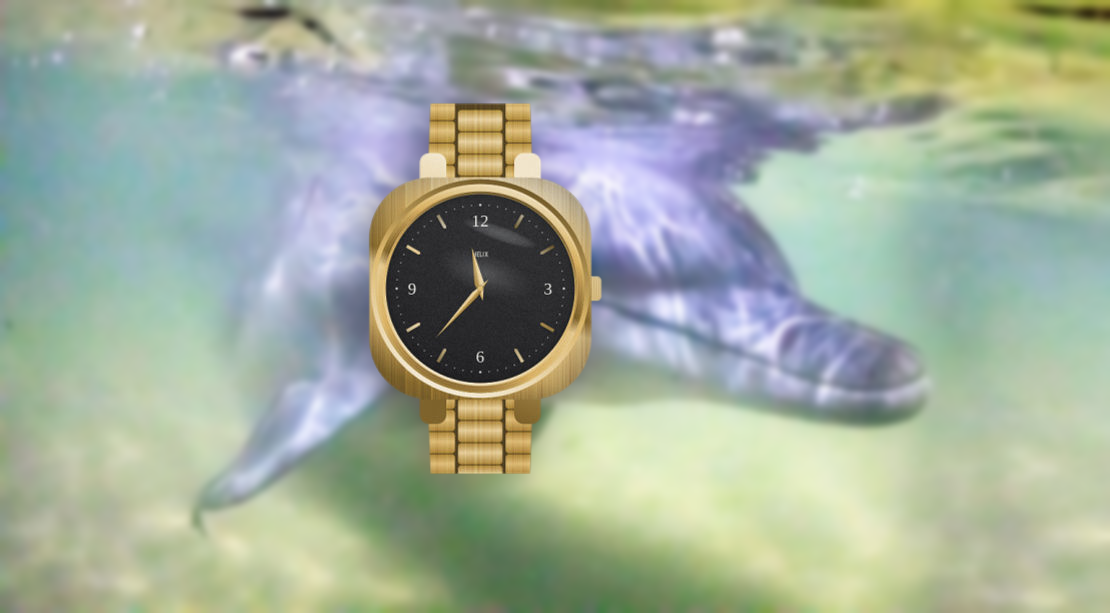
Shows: 11:37
